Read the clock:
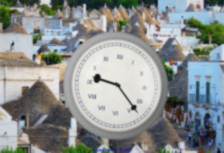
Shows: 9:23
